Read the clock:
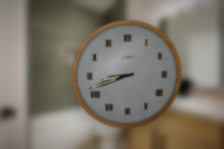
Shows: 8:42
